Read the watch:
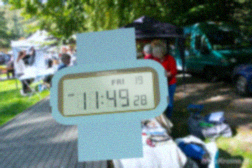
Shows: 11:49
